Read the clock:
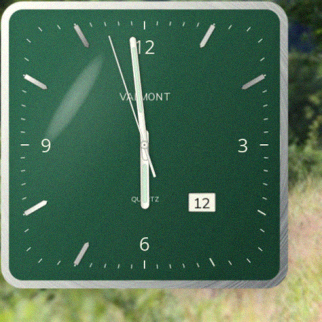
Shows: 5:58:57
